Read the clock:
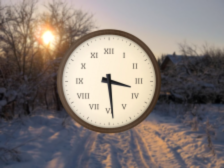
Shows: 3:29
